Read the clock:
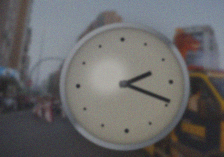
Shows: 2:19
